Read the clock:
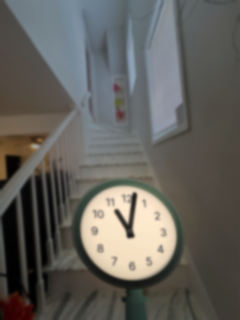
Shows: 11:02
